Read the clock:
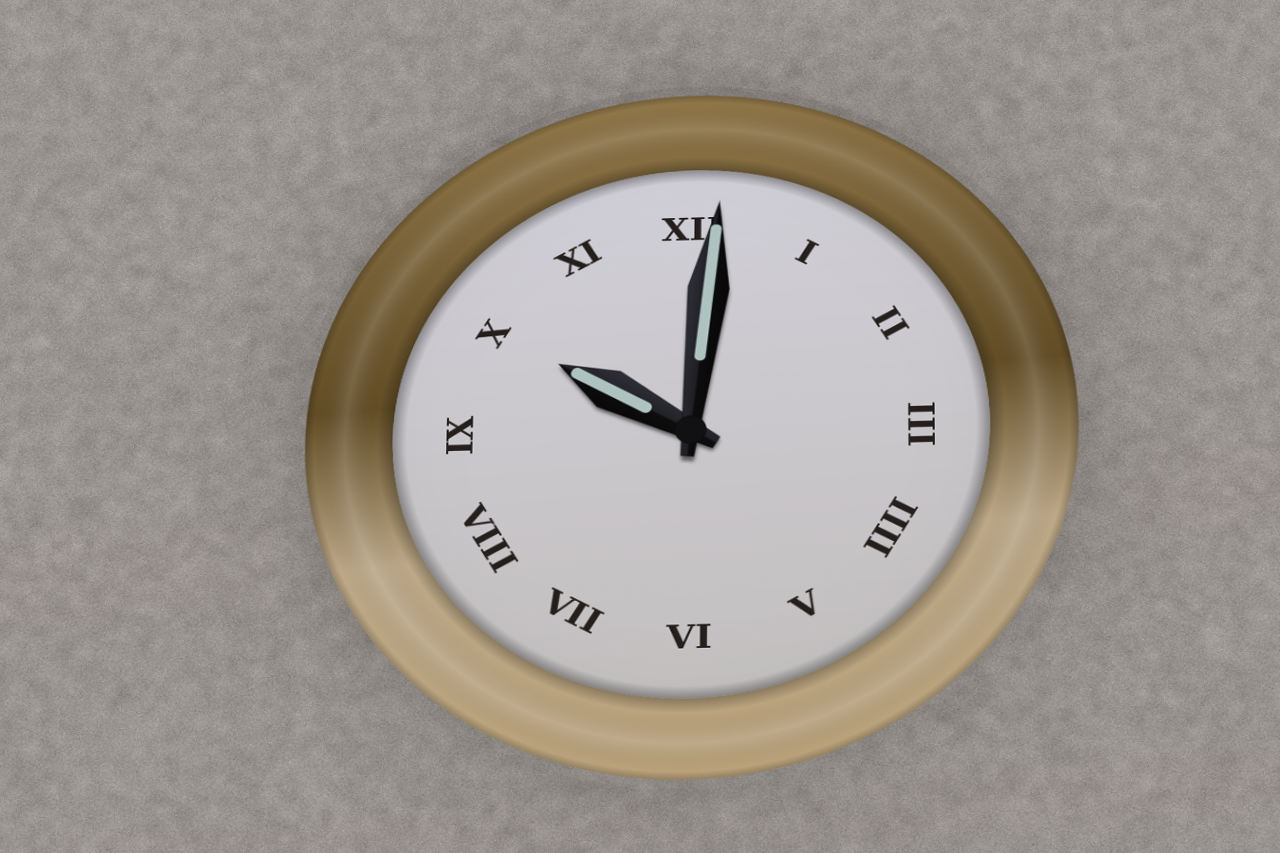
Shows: 10:01
